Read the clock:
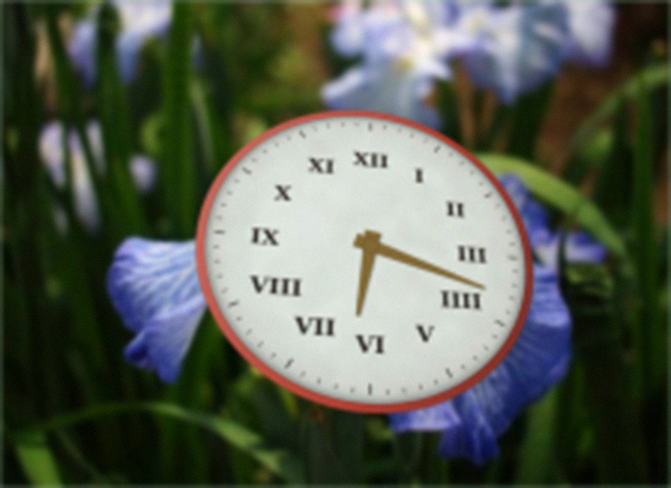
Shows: 6:18
